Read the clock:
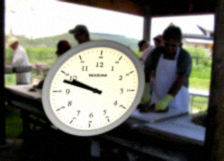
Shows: 9:48
